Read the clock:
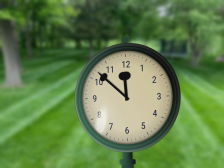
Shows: 11:52
